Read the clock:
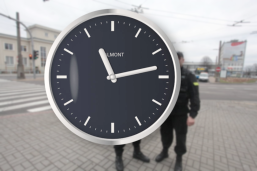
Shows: 11:13
